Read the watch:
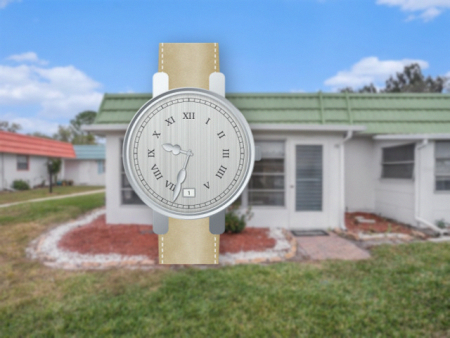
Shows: 9:33
